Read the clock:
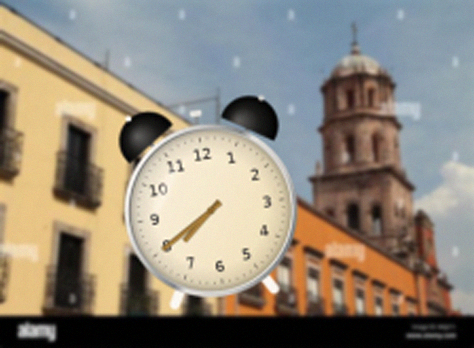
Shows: 7:40
